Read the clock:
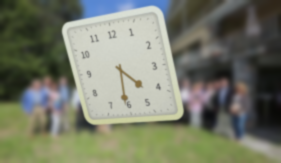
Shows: 4:31
